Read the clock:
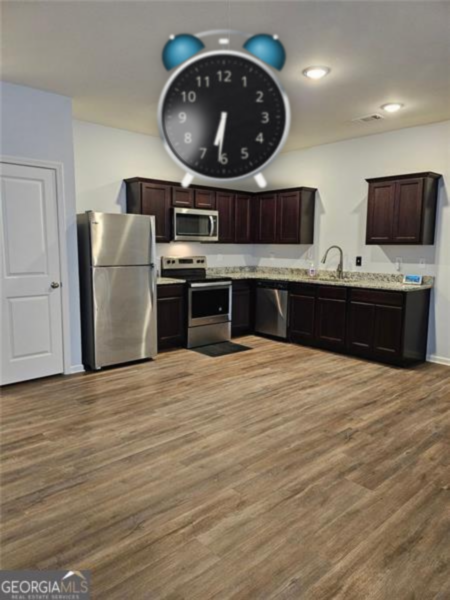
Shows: 6:31
